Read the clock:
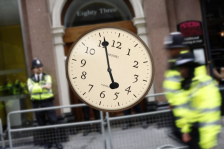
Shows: 4:56
